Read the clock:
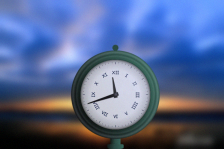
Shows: 11:42
